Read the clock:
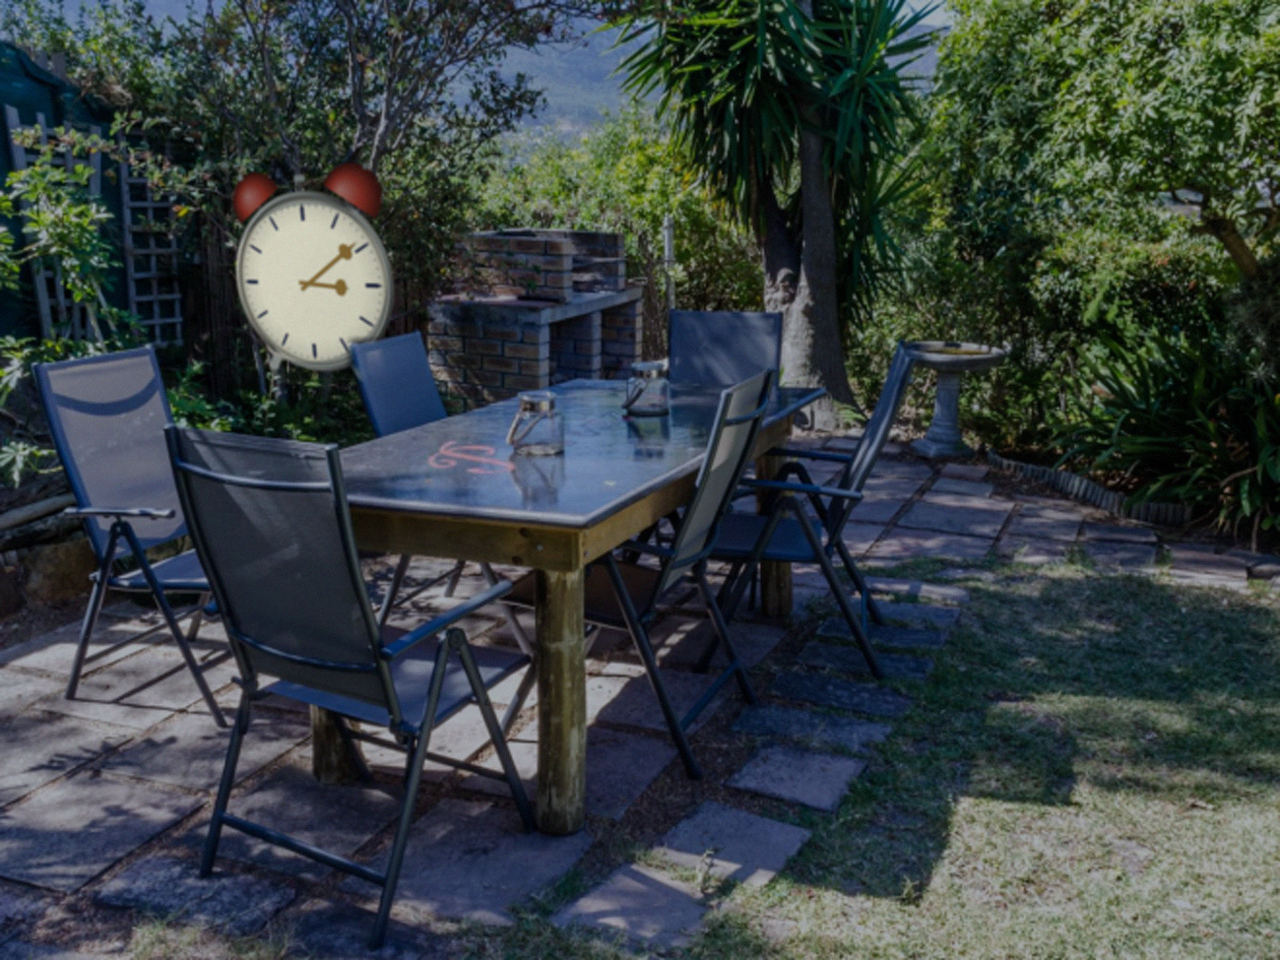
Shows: 3:09
